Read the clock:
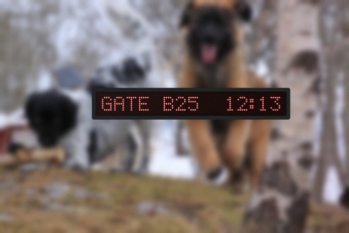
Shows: 12:13
